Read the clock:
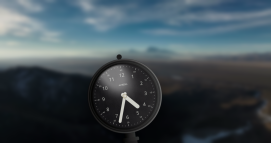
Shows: 4:33
